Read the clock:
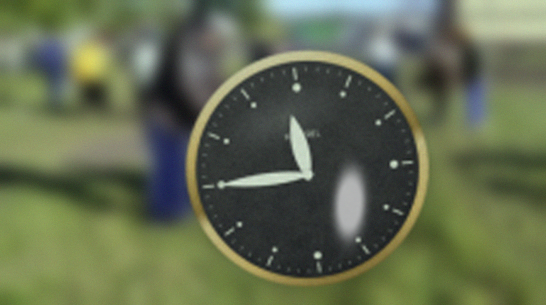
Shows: 11:45
